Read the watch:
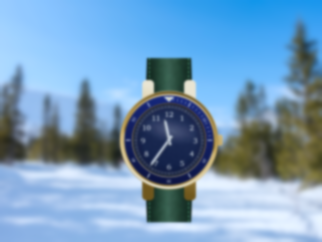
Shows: 11:36
